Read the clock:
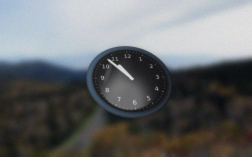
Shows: 10:53
